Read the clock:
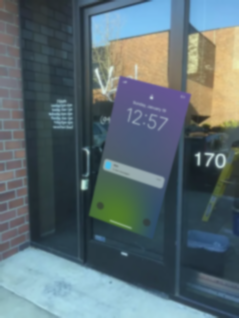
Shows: 12:57
